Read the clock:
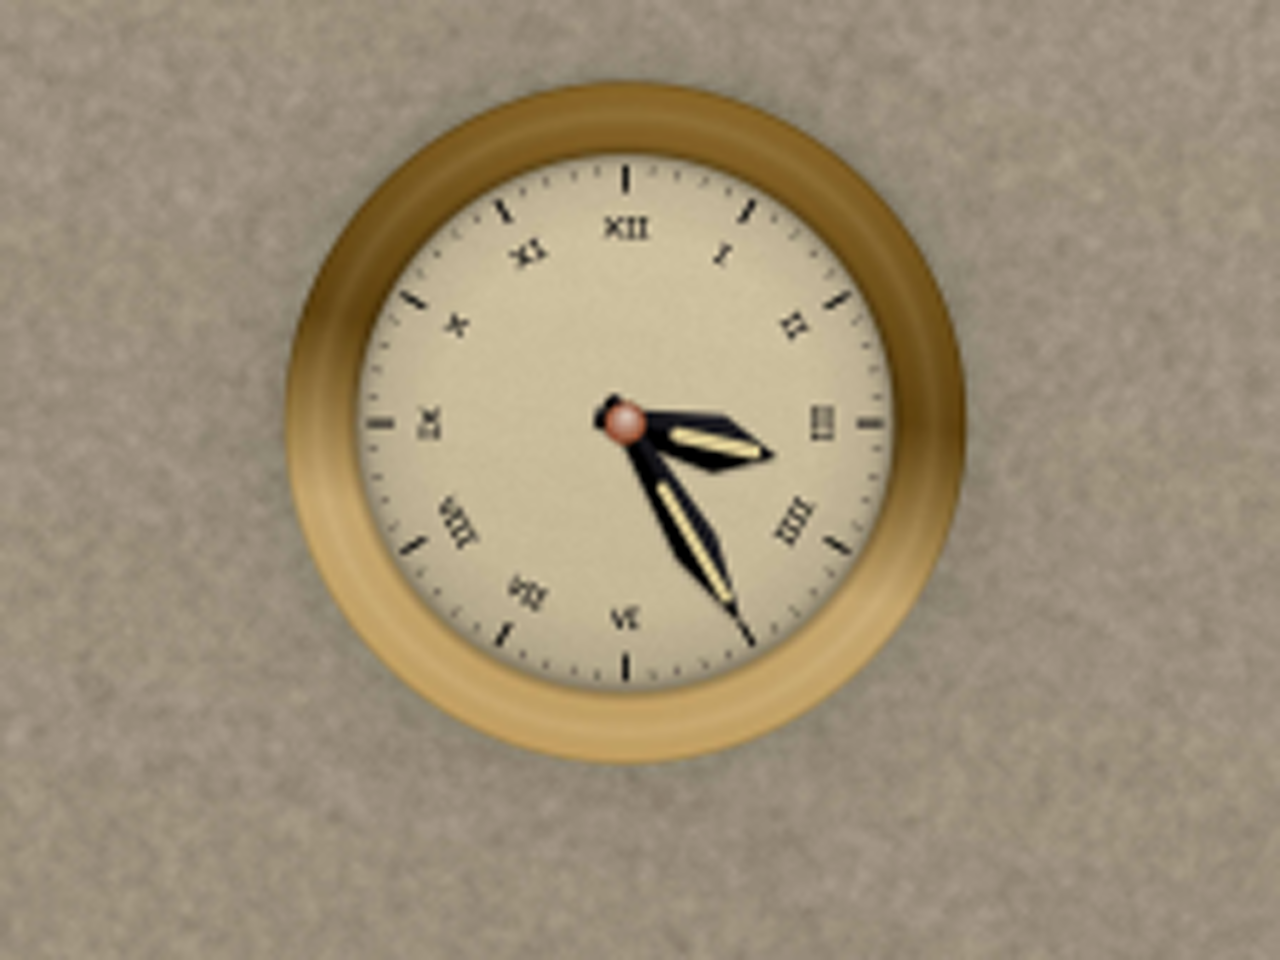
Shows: 3:25
